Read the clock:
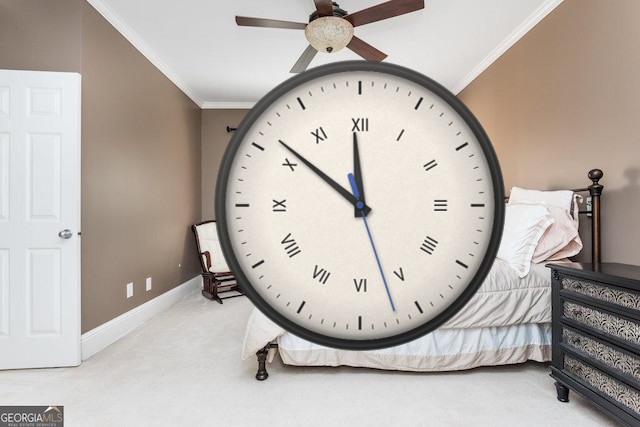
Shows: 11:51:27
